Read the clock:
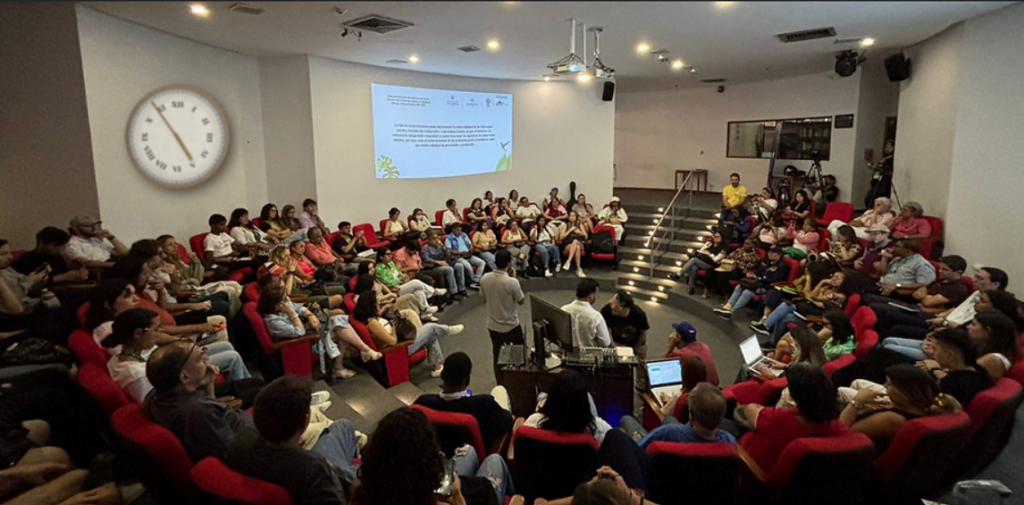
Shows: 4:54
